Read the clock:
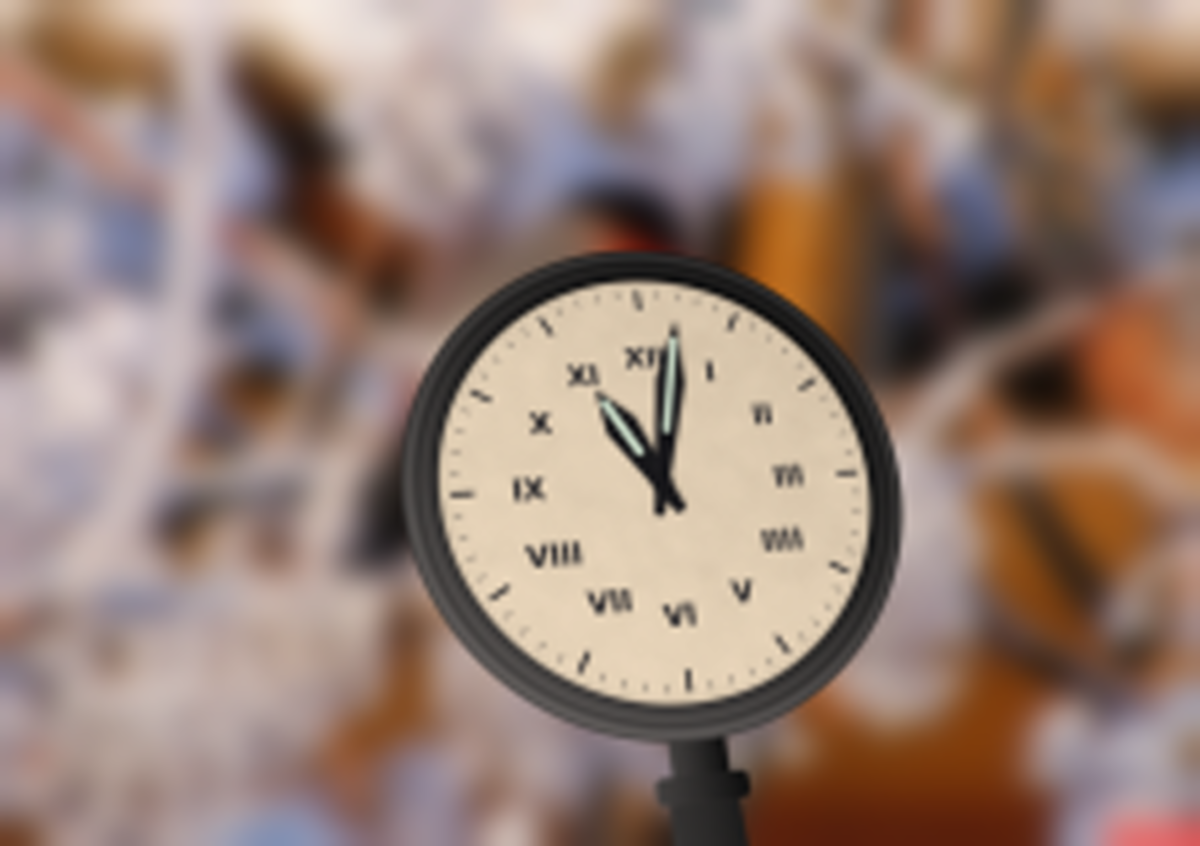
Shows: 11:02
